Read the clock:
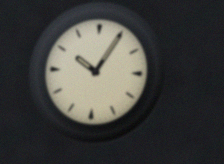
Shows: 10:05
